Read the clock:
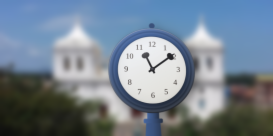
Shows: 11:09
